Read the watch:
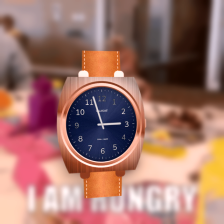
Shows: 2:57
